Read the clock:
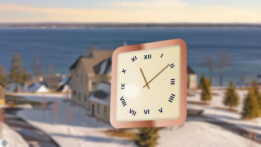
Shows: 11:09
